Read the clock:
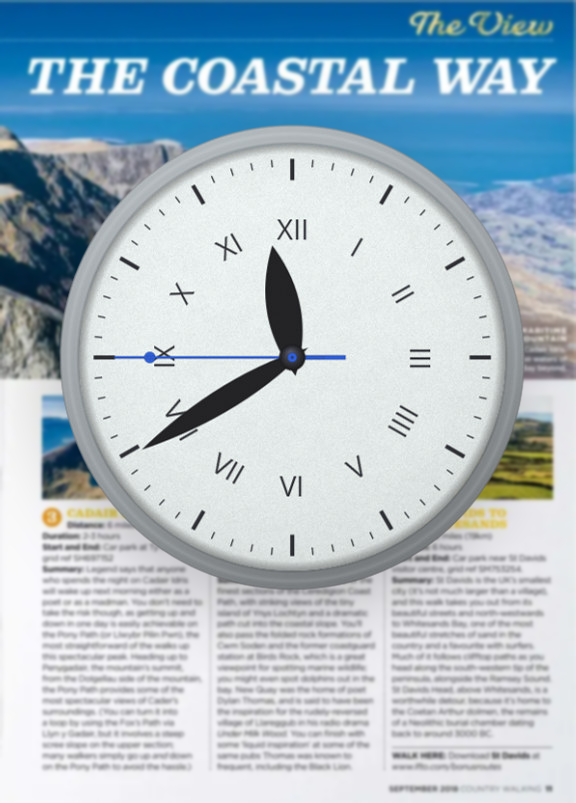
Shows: 11:39:45
